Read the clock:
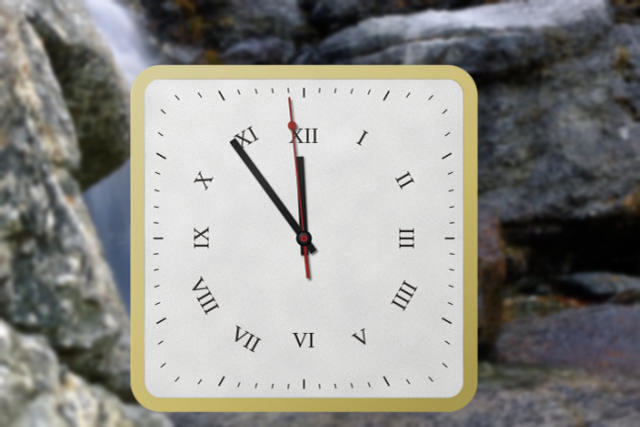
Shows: 11:53:59
